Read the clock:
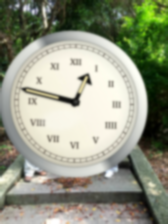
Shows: 12:47
